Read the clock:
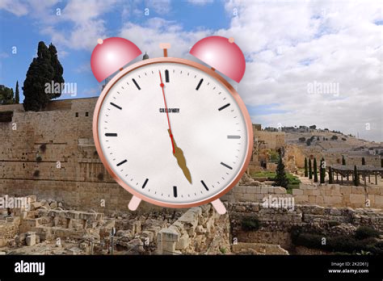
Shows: 5:26:59
